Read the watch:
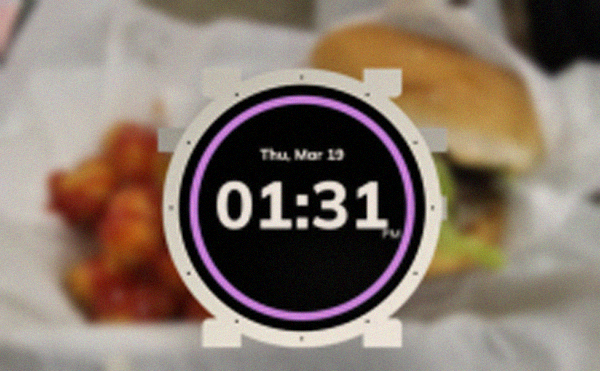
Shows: 1:31
